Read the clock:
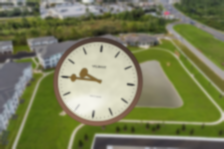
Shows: 9:45
